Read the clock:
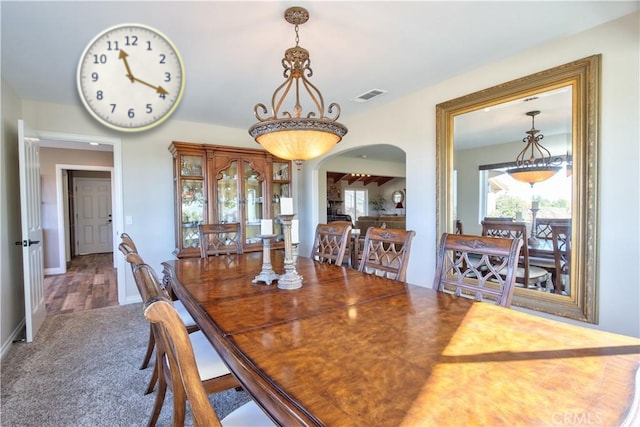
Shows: 11:19
